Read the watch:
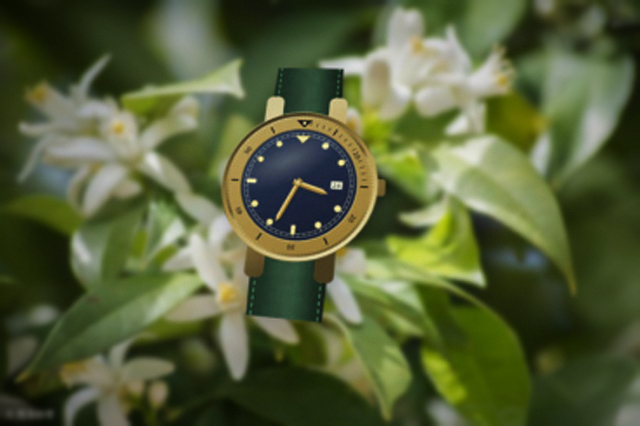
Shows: 3:34
